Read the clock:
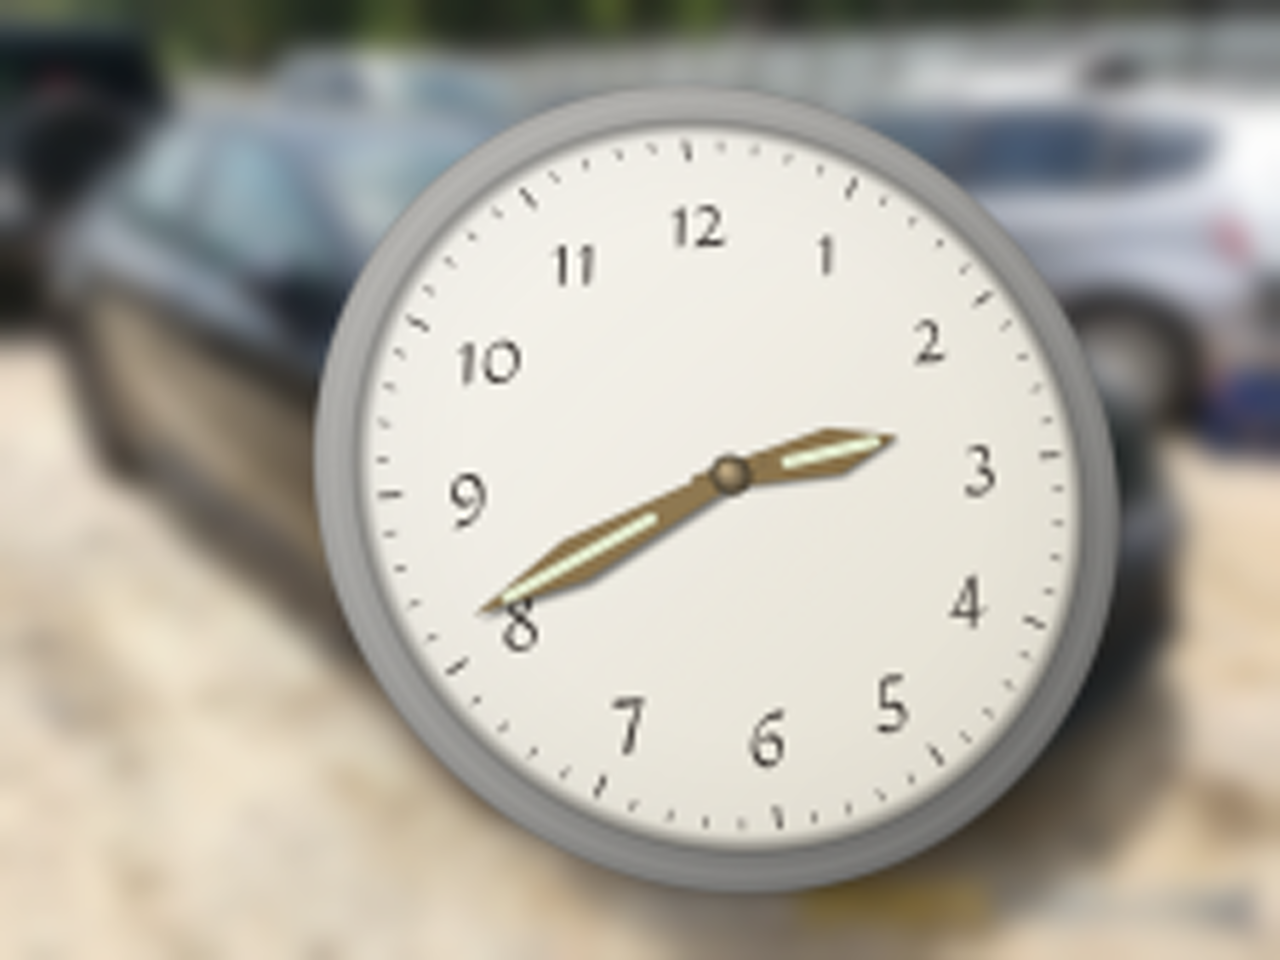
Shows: 2:41
